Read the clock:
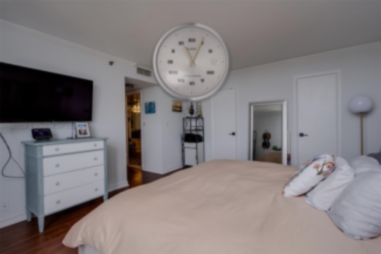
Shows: 11:04
